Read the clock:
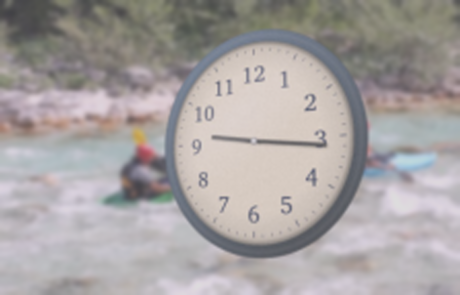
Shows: 9:16
